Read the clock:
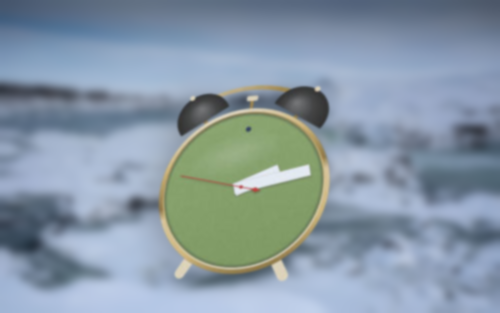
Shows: 2:12:47
